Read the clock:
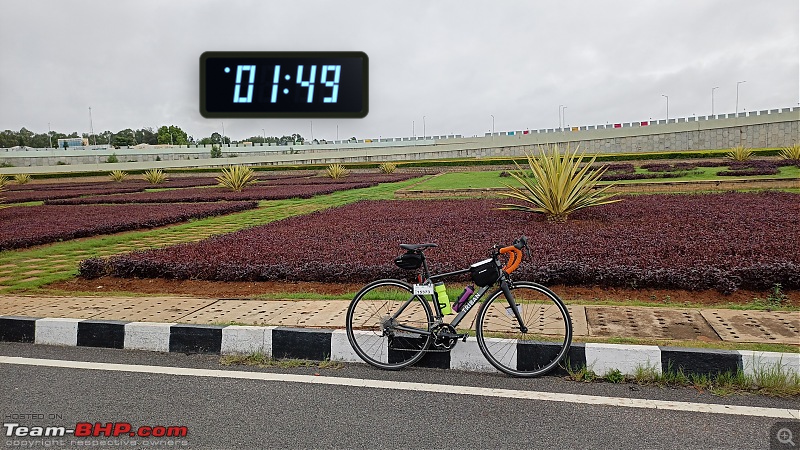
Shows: 1:49
